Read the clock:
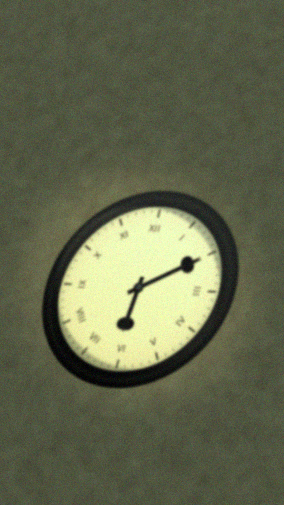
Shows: 6:10
